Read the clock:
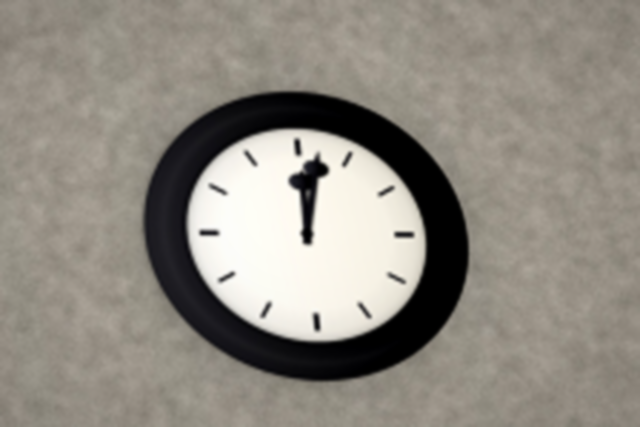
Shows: 12:02
